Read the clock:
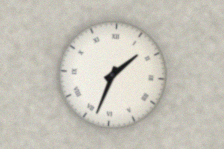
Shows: 1:33
